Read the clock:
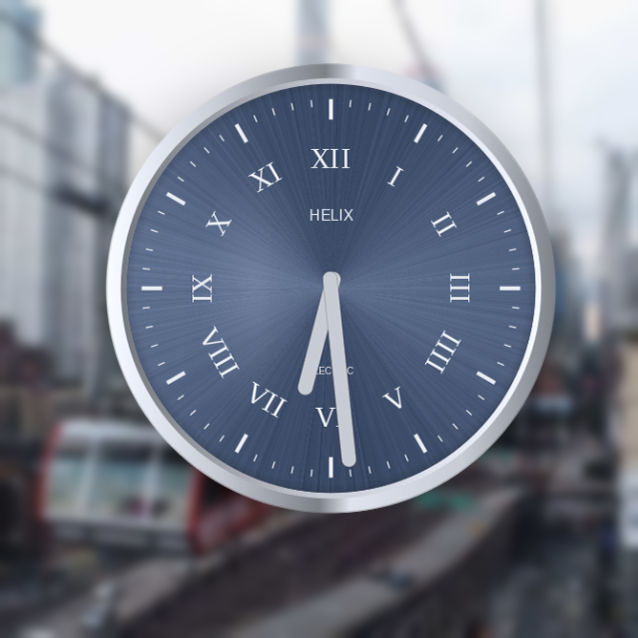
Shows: 6:29
